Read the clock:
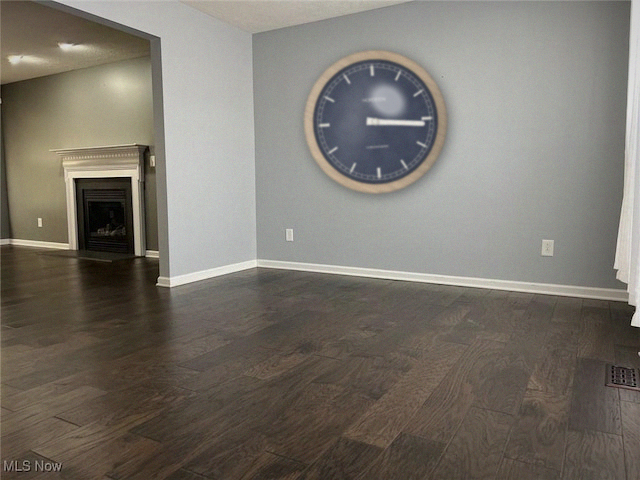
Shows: 3:16
